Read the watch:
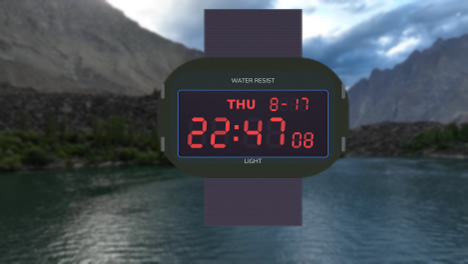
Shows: 22:47:08
